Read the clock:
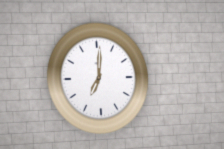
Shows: 7:01
